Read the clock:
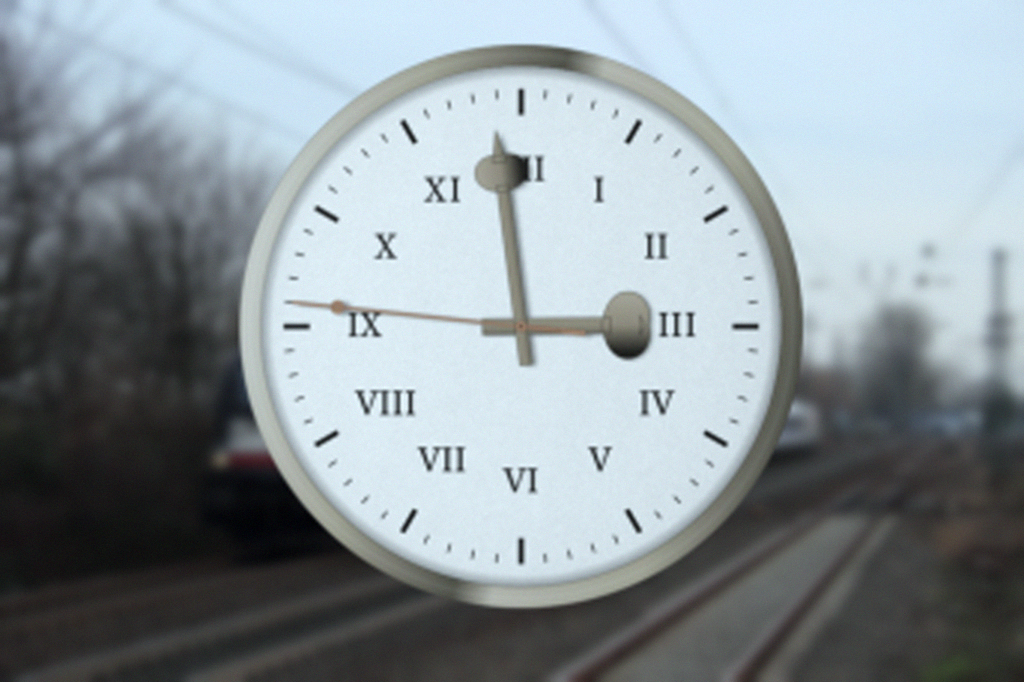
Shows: 2:58:46
